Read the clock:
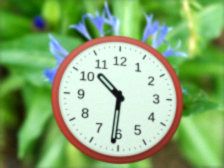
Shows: 10:31
